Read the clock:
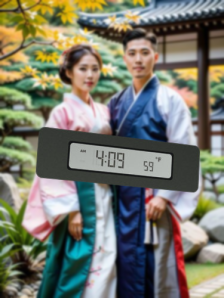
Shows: 4:09
